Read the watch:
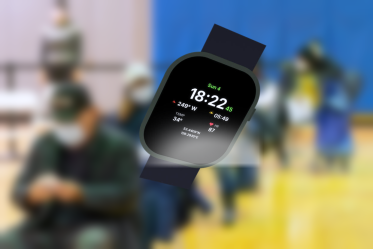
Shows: 18:22
